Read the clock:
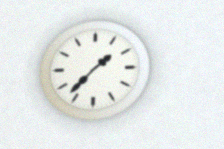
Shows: 1:37
